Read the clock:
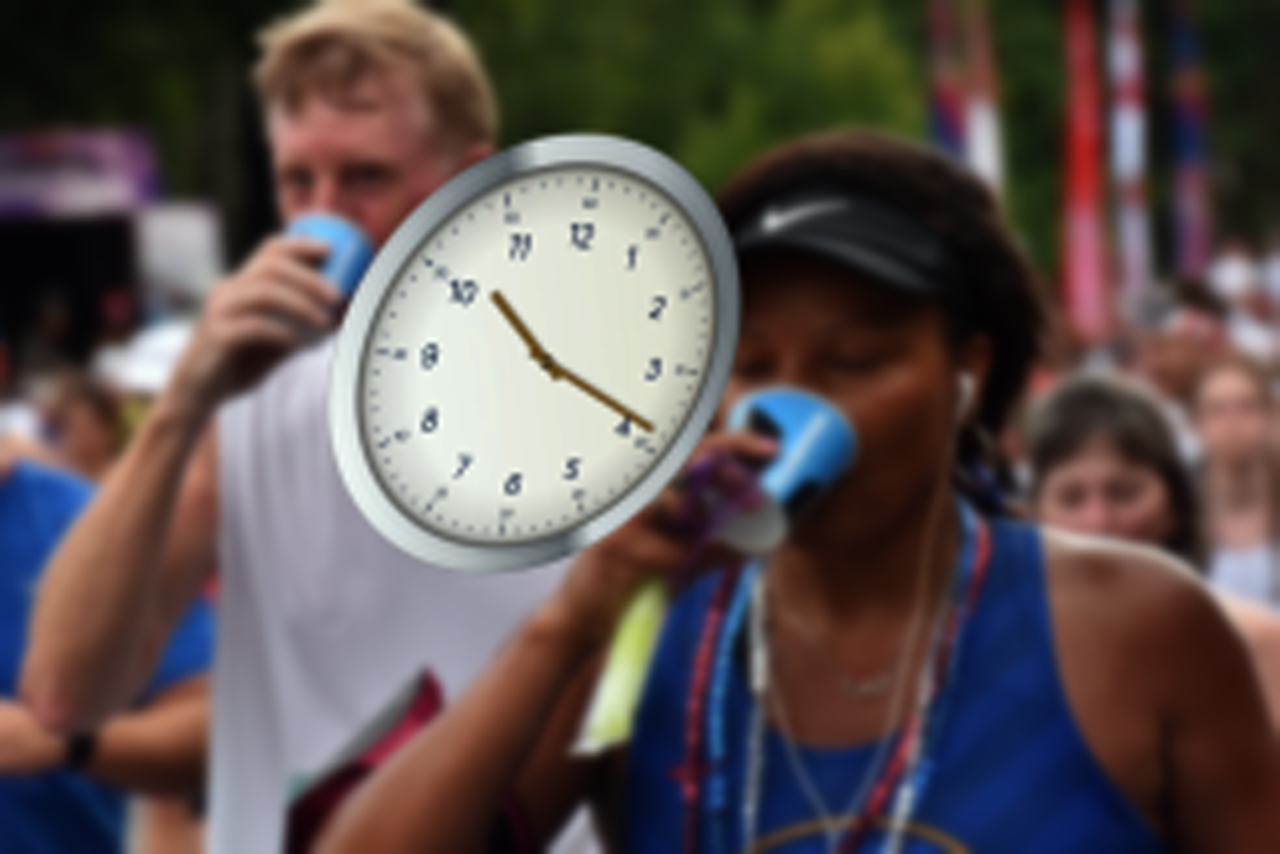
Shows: 10:19
